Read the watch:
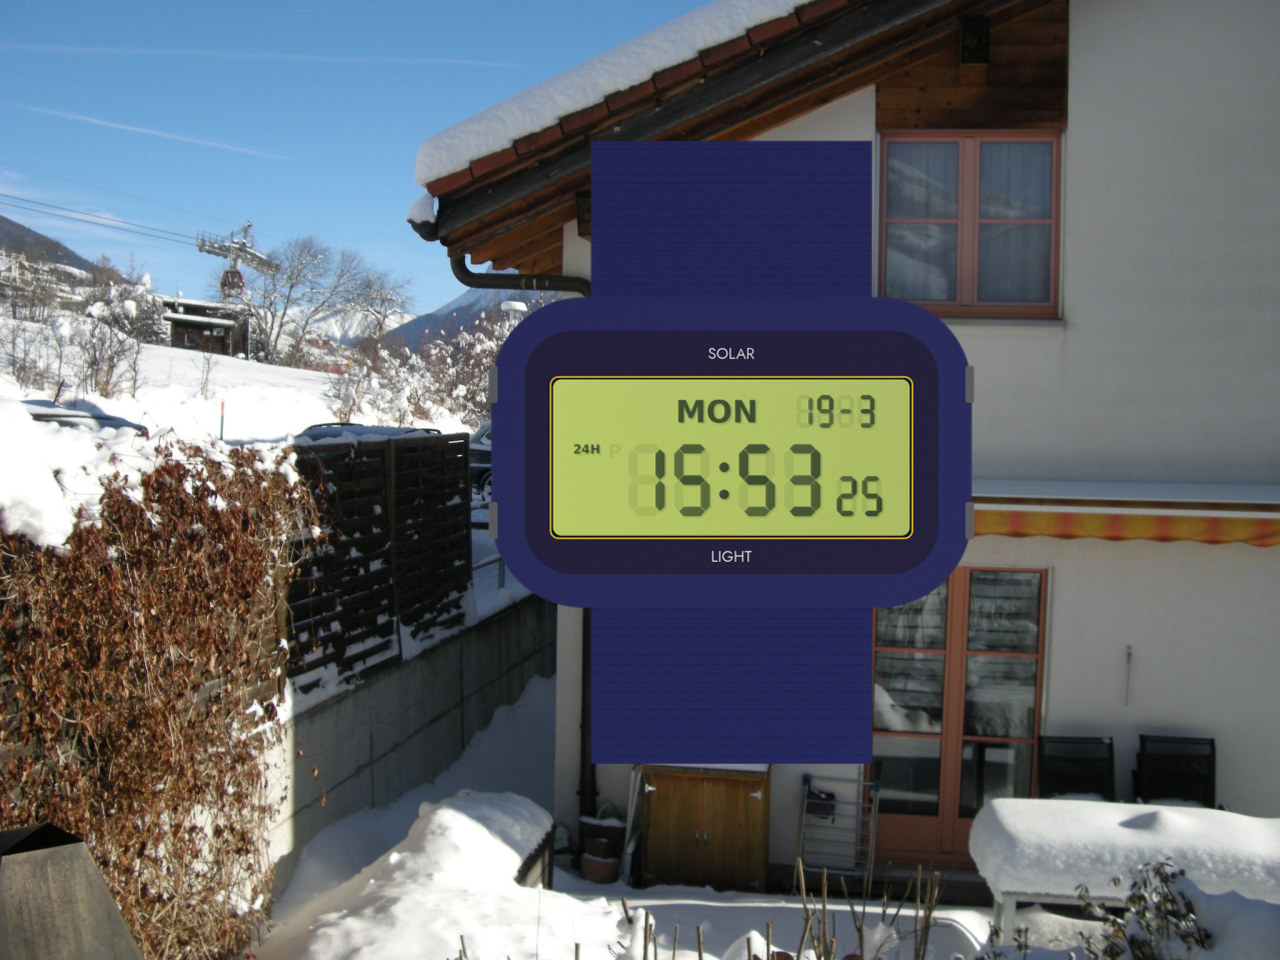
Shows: 15:53:25
